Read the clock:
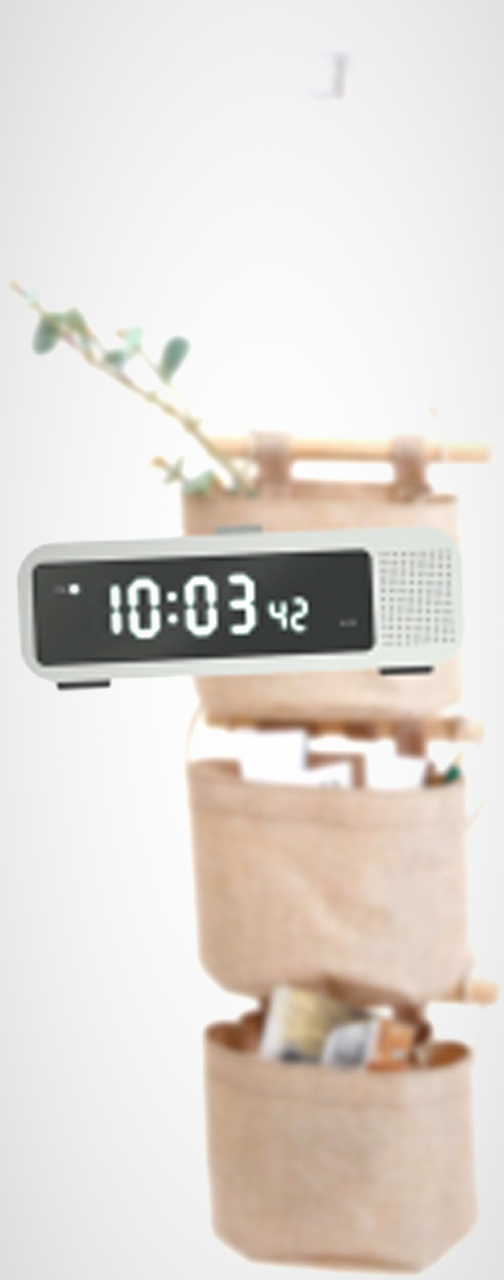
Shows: 10:03:42
